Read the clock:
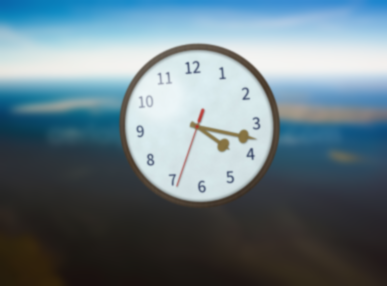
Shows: 4:17:34
